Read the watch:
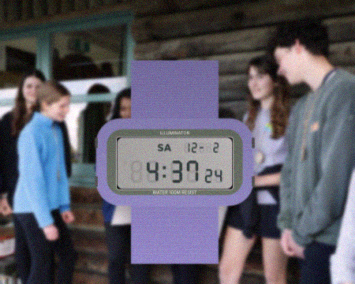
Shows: 4:37:24
